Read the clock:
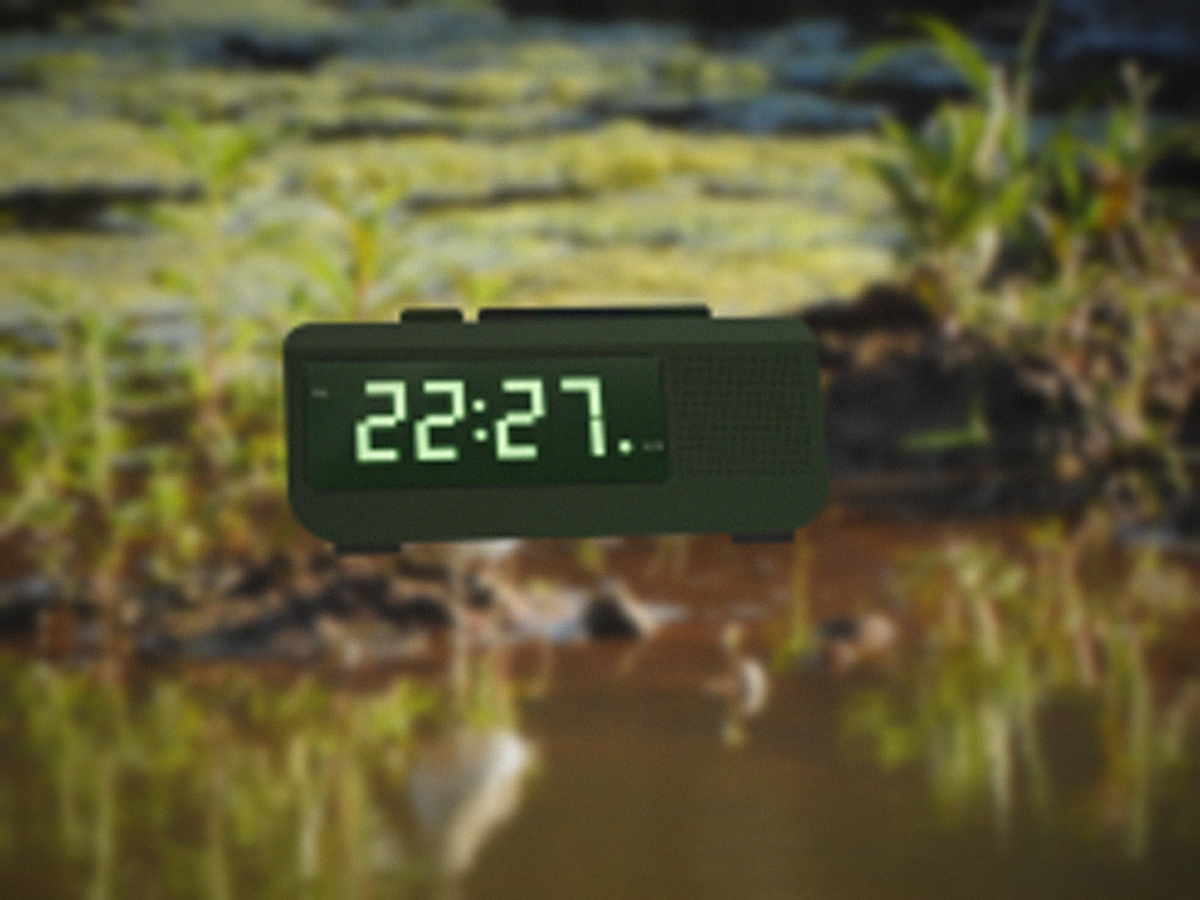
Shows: 22:27
